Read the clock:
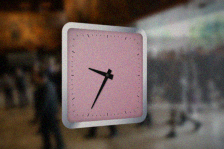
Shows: 9:35
